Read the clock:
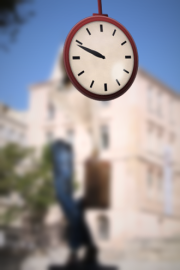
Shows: 9:49
